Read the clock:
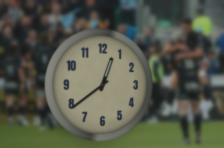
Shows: 12:39
